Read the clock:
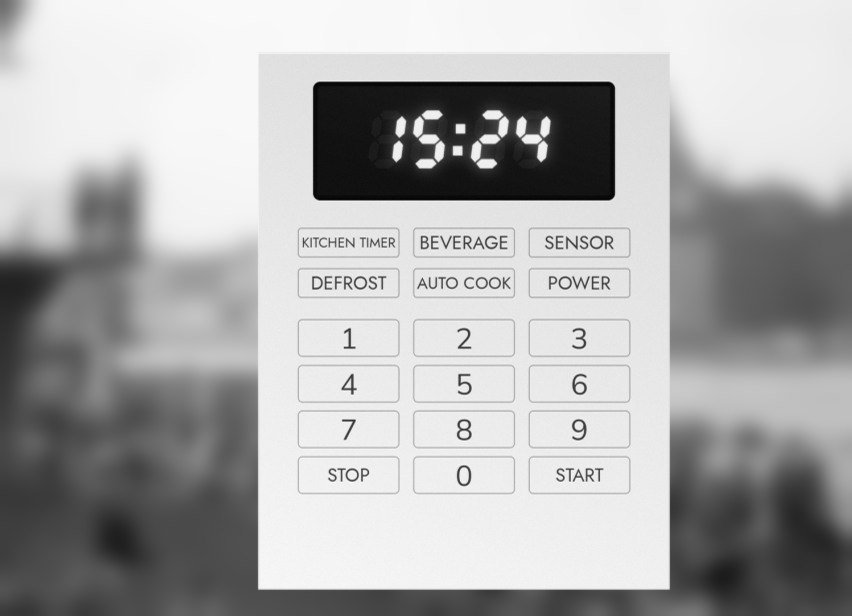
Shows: 15:24
